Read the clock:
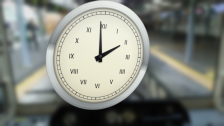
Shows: 1:59
